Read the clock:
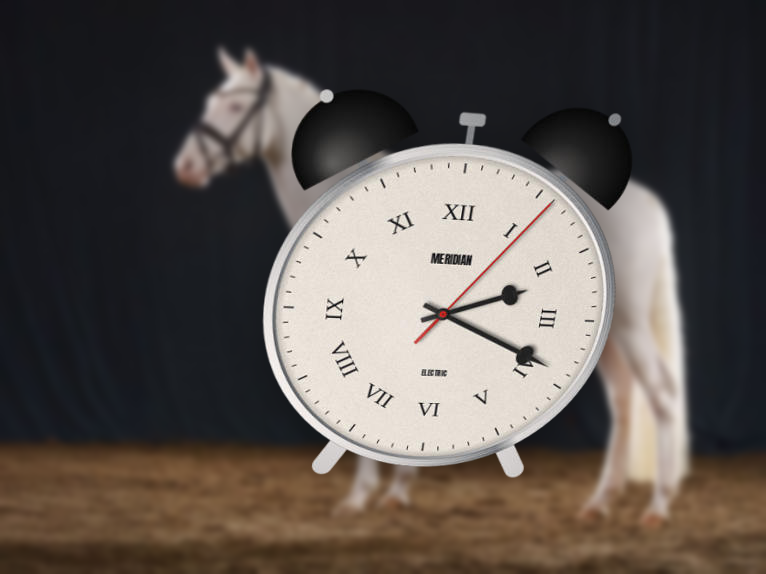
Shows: 2:19:06
